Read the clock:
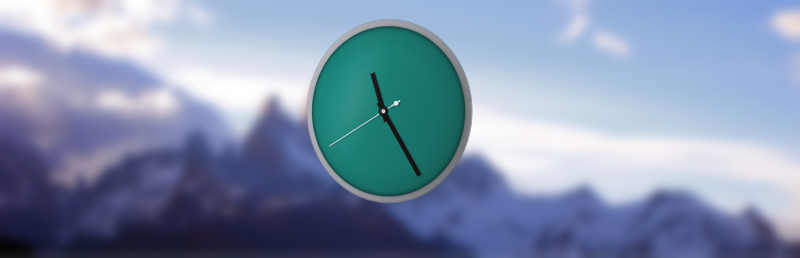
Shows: 11:24:40
